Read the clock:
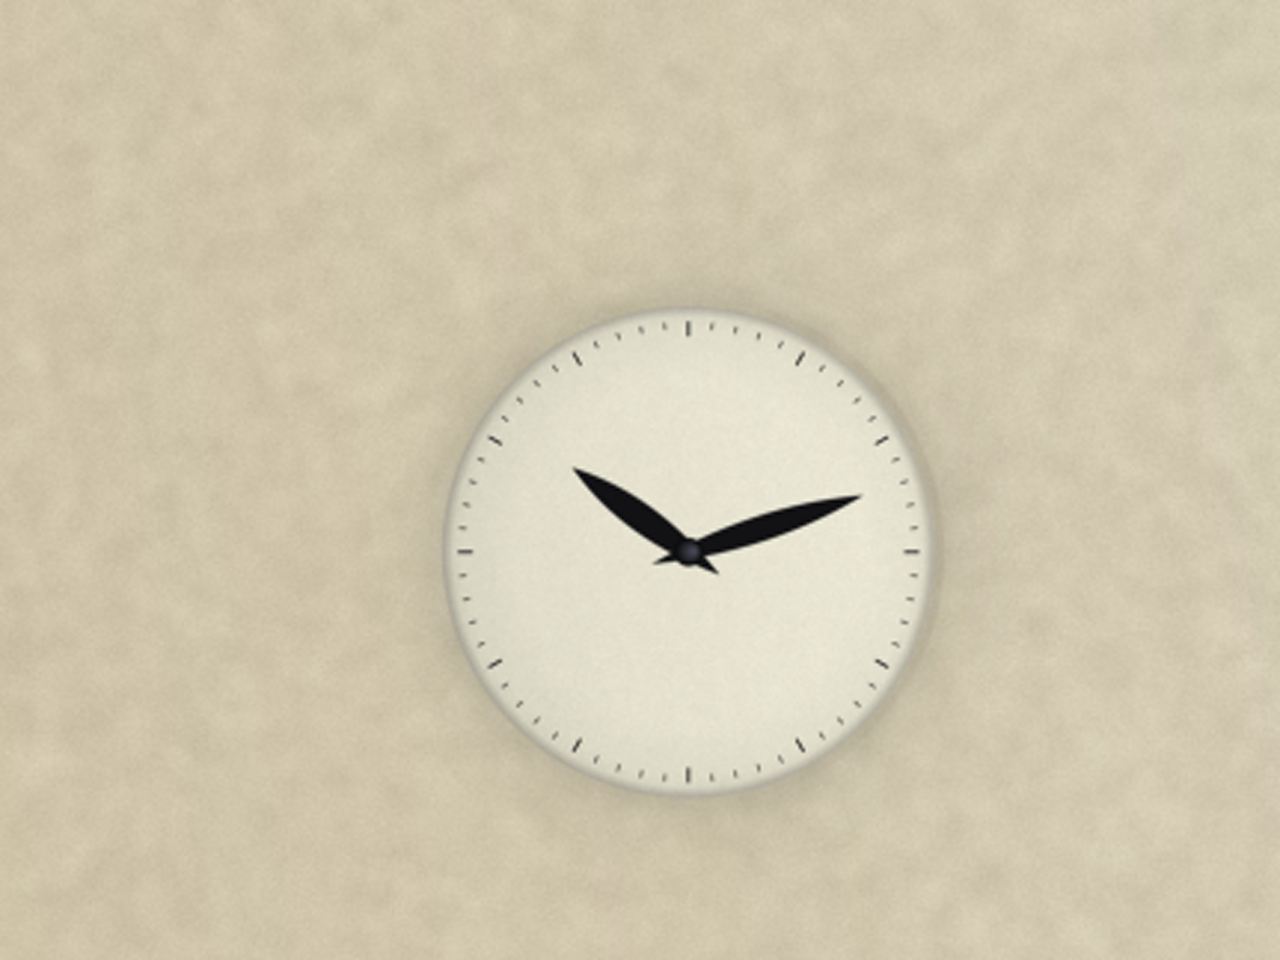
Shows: 10:12
